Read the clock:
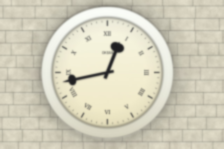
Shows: 12:43
